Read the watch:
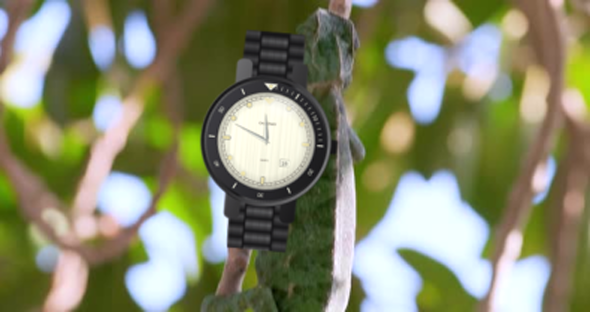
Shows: 11:49
